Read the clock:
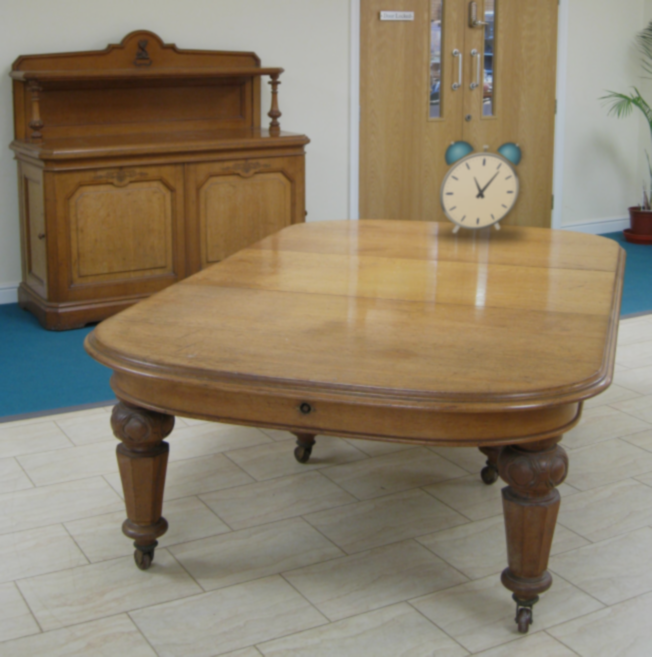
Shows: 11:06
